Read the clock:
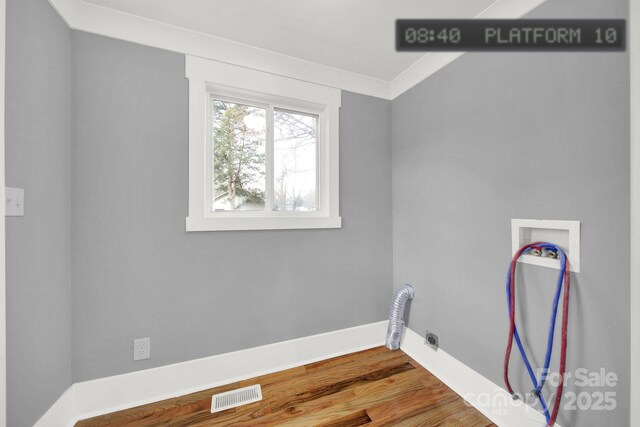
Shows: 8:40
